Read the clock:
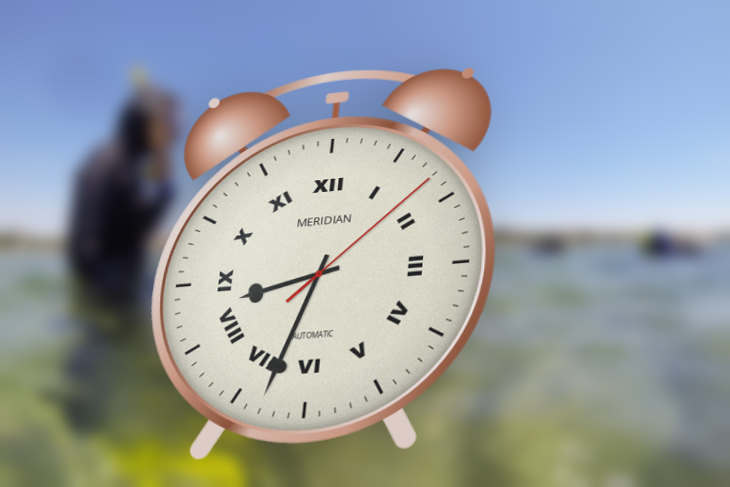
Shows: 8:33:08
